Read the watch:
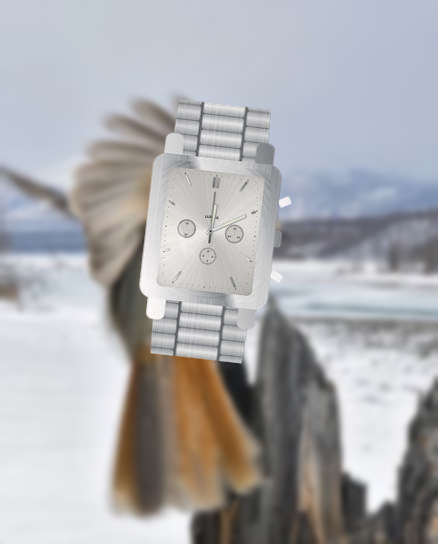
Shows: 12:10
